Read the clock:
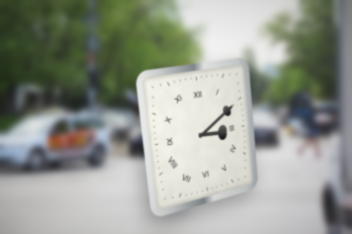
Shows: 3:10
